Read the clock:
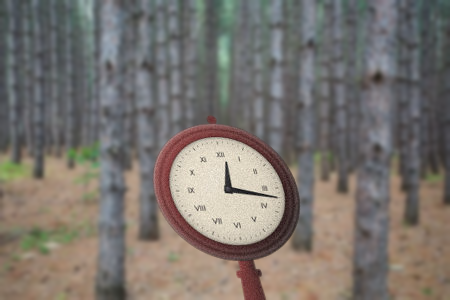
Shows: 12:17
